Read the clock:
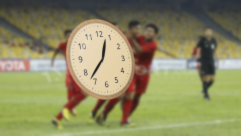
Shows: 12:37
